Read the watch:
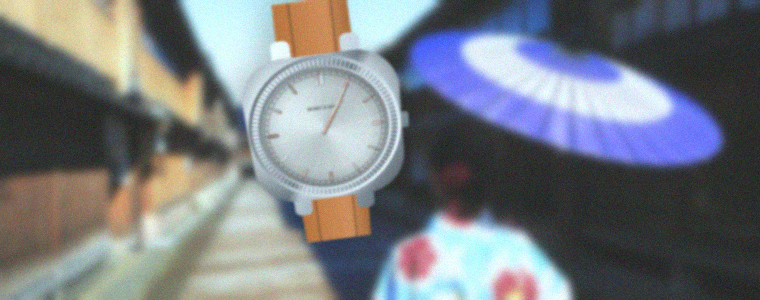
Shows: 1:05
